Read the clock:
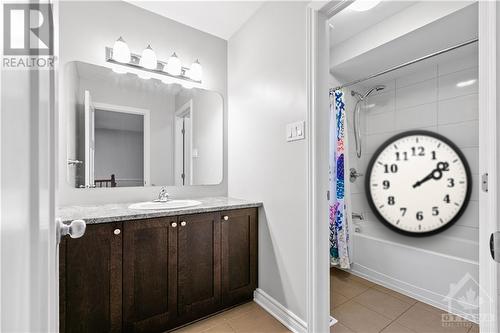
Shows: 2:09
